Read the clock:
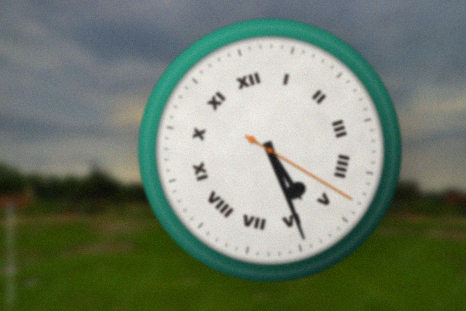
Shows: 5:29:23
